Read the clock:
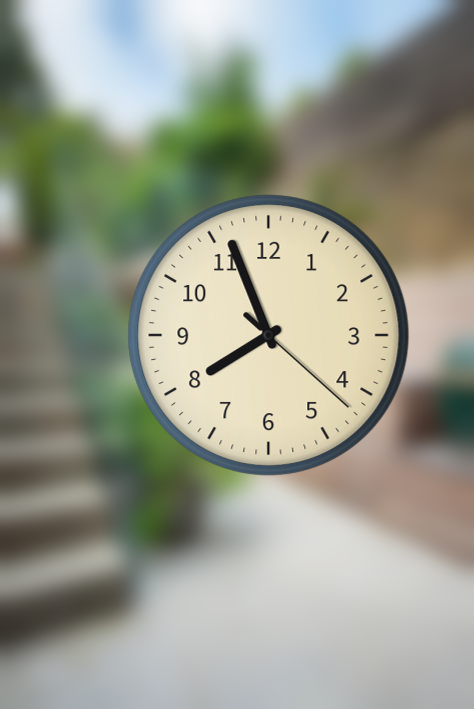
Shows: 7:56:22
